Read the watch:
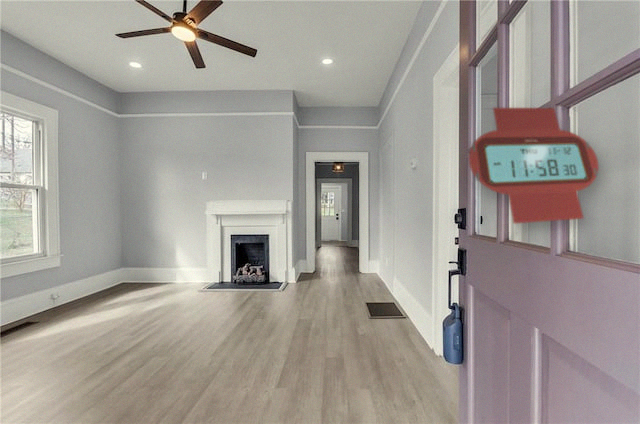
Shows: 11:58:30
